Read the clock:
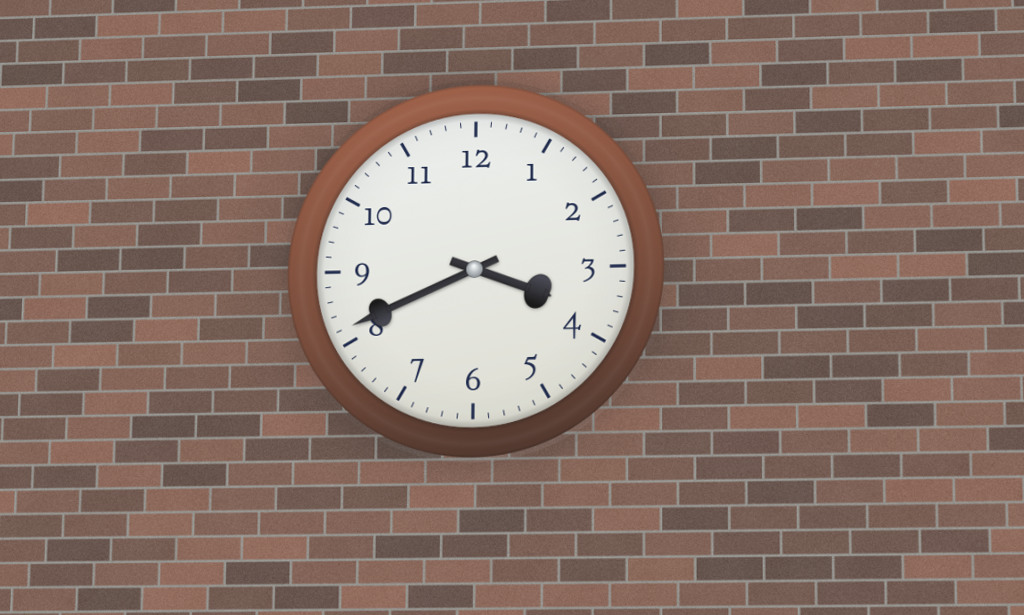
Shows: 3:41
